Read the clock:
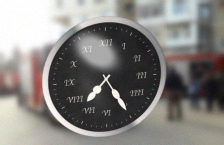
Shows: 7:25
